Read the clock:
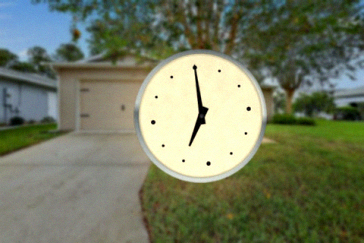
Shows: 7:00
